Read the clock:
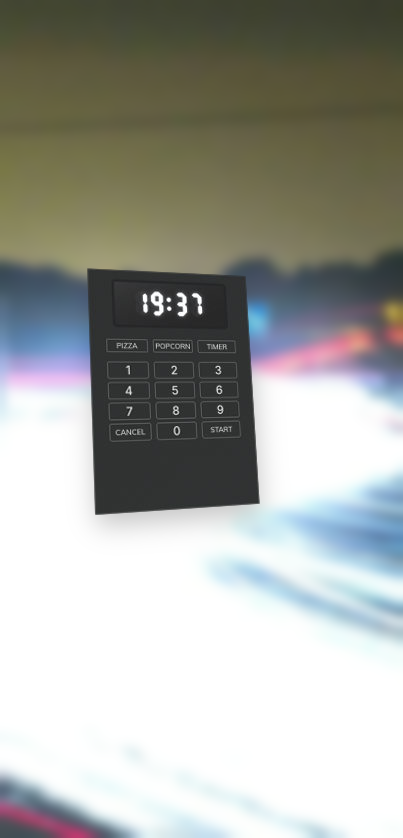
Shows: 19:37
